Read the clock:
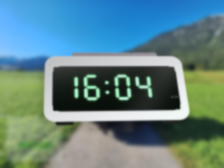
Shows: 16:04
